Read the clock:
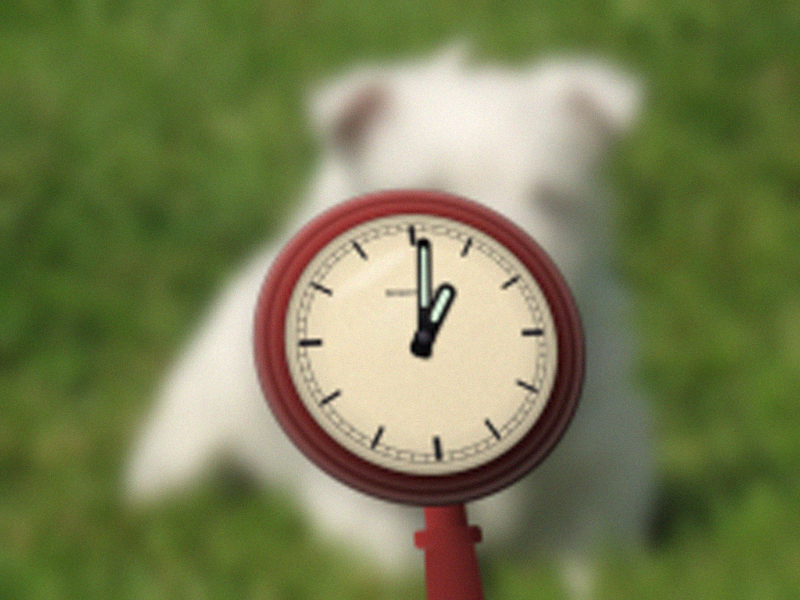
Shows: 1:01
